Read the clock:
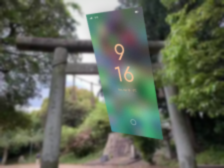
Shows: 9:16
